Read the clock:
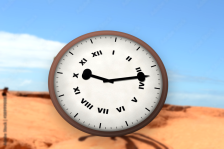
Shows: 10:17
